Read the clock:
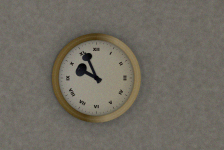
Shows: 9:56
